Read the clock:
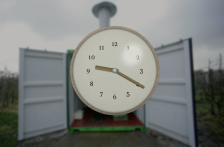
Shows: 9:20
